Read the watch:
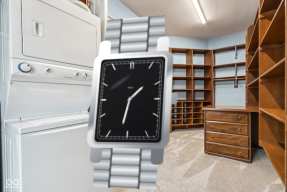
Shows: 1:32
